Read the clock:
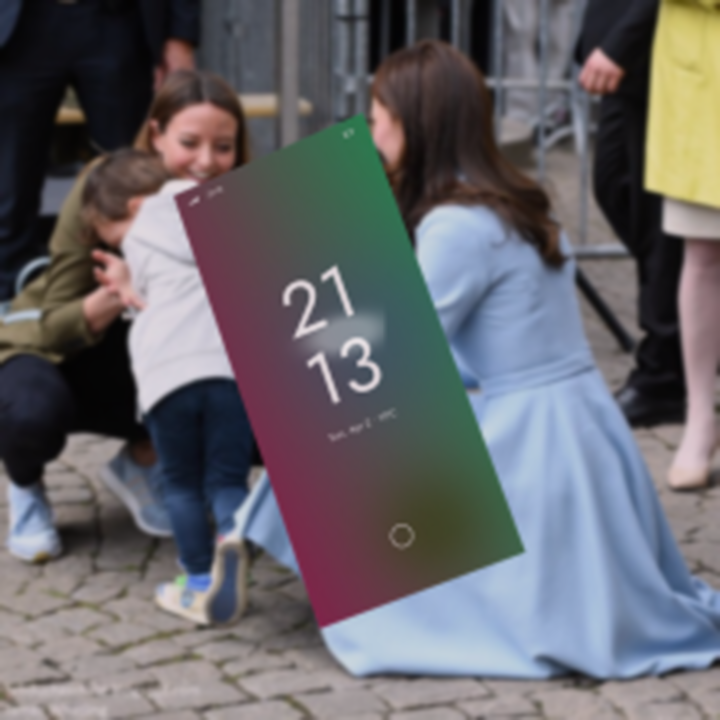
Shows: 21:13
